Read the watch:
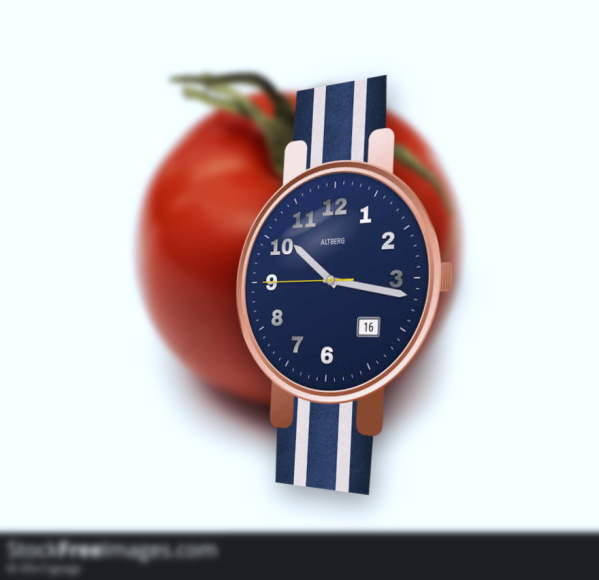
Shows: 10:16:45
